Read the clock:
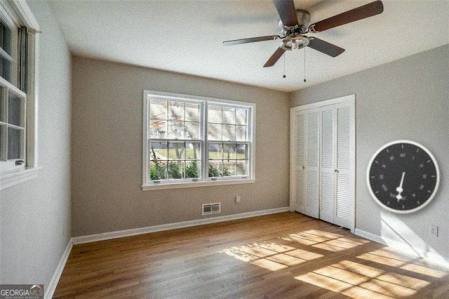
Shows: 6:32
